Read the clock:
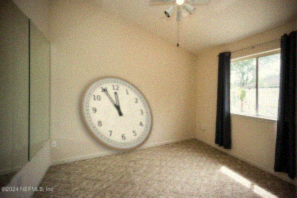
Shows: 11:55
